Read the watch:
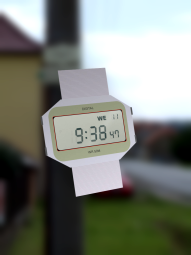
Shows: 9:38:47
